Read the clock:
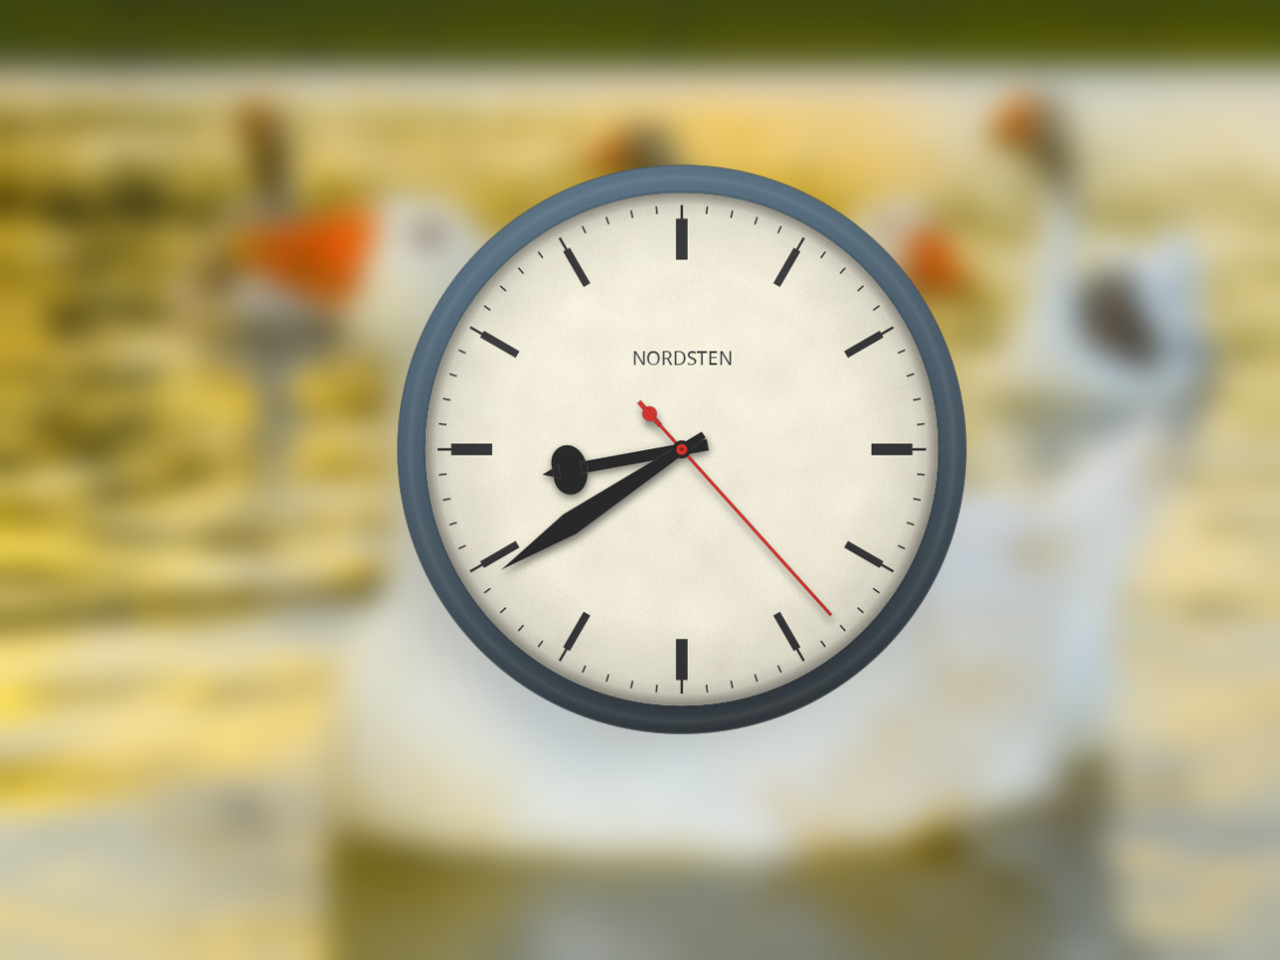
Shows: 8:39:23
